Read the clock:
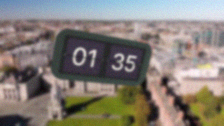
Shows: 1:35
